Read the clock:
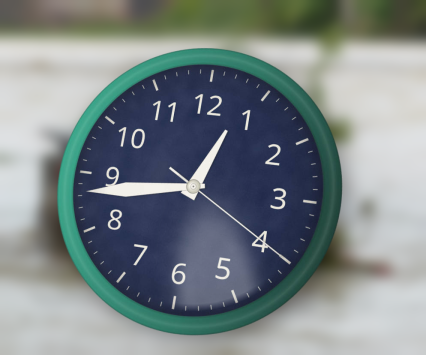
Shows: 12:43:20
